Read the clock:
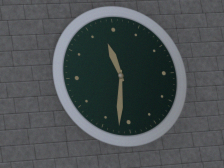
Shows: 11:32
